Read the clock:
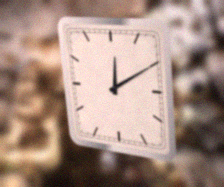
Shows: 12:10
